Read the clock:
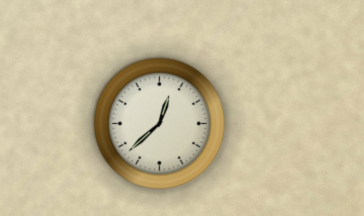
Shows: 12:38
